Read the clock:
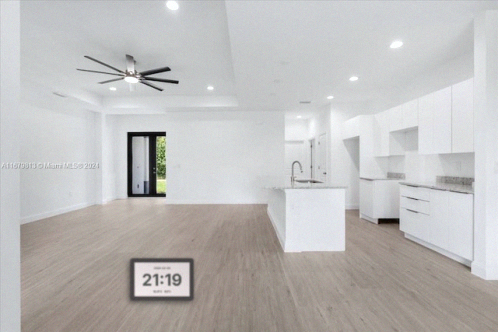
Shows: 21:19
